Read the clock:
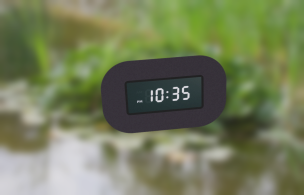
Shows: 10:35
